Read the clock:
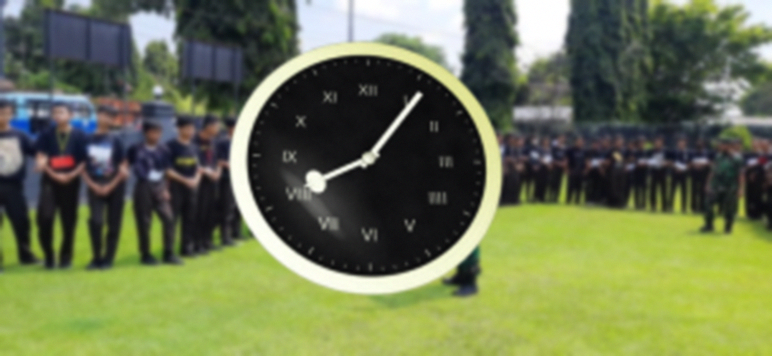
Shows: 8:06
